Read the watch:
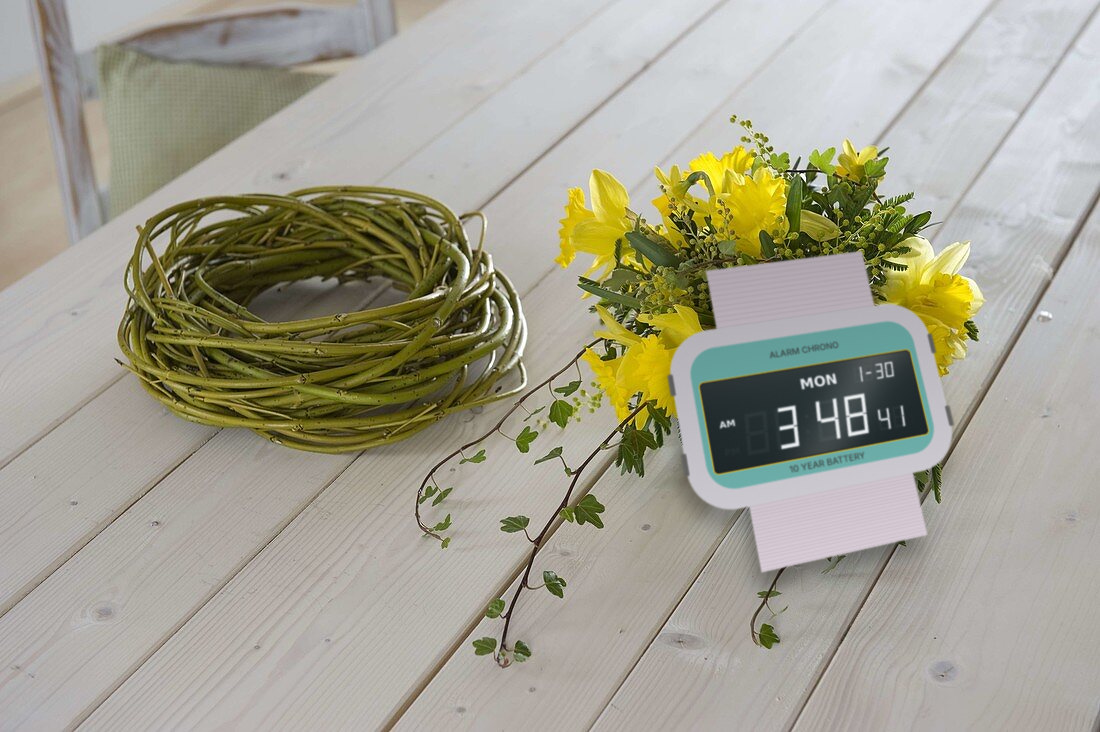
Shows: 3:48:41
